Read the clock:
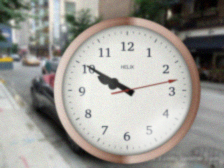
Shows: 9:50:13
